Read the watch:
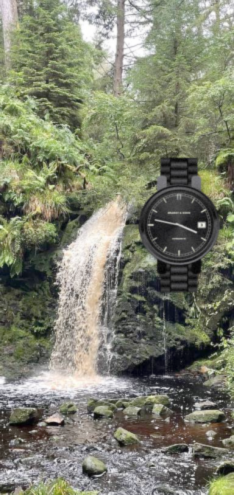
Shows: 3:47
